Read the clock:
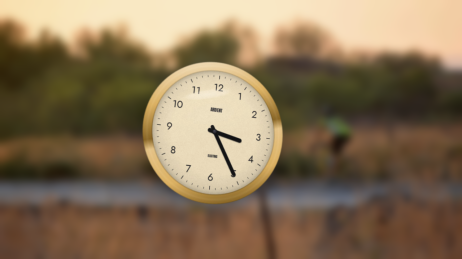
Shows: 3:25
